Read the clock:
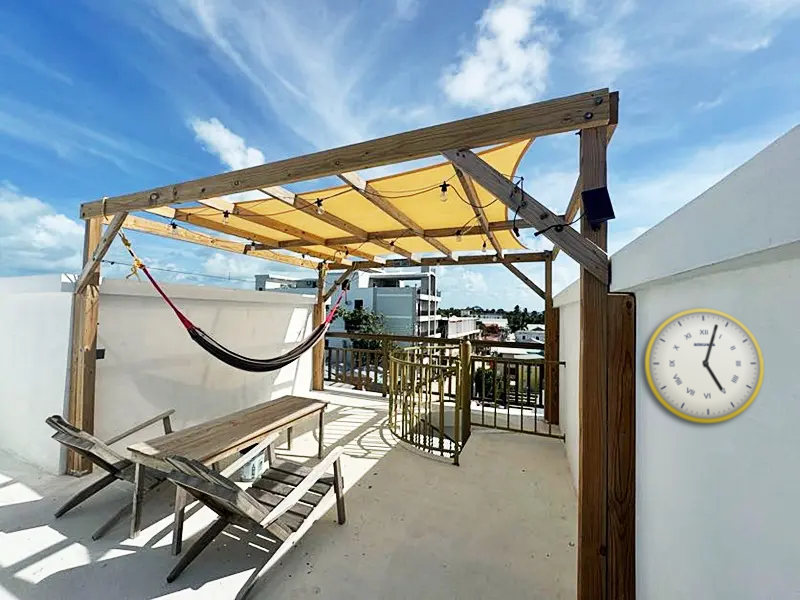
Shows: 5:03
